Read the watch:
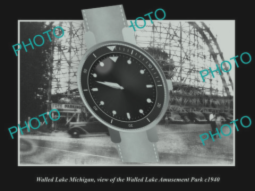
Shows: 9:48
